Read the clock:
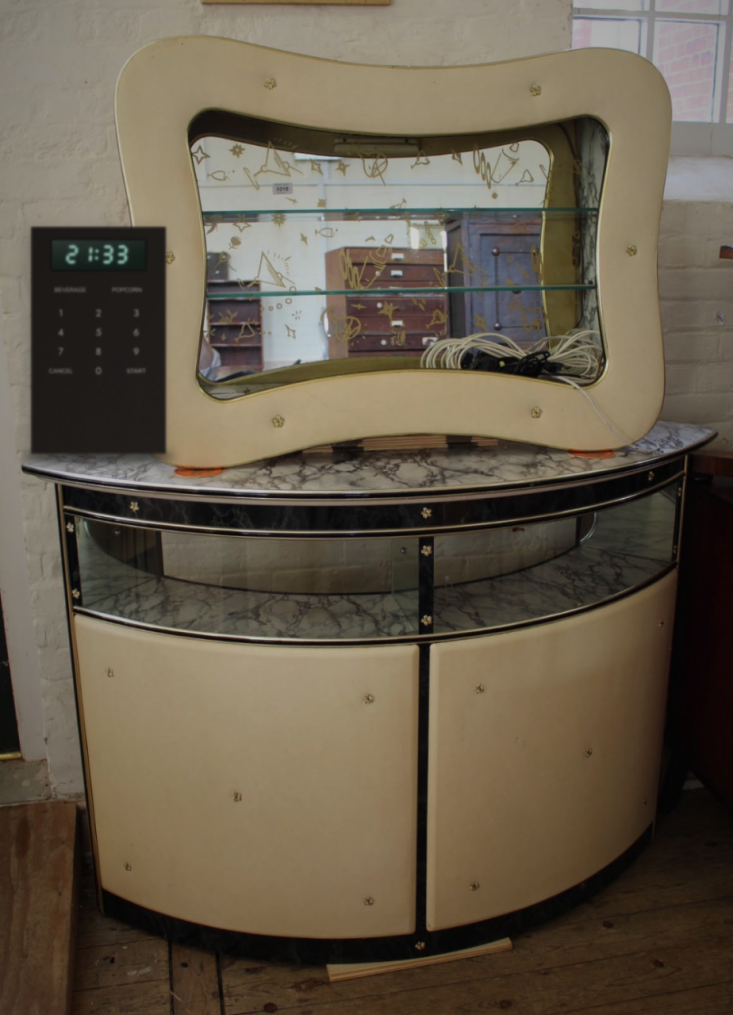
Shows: 21:33
